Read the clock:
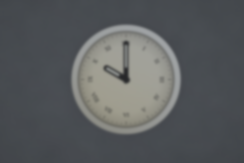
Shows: 10:00
